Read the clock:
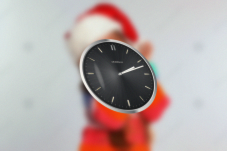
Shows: 2:12
